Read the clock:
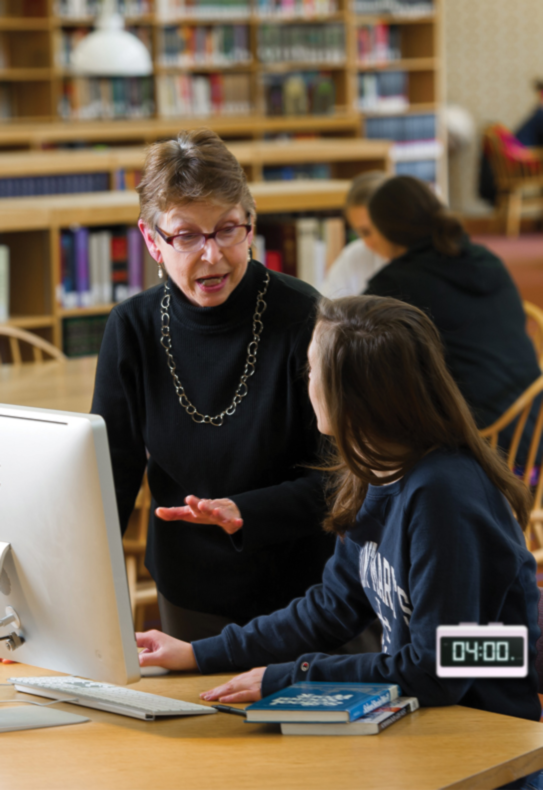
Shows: 4:00
